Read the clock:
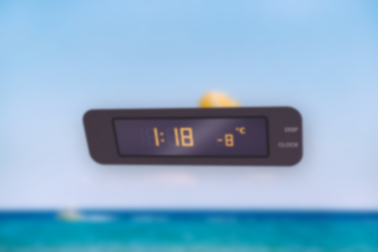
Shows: 1:18
